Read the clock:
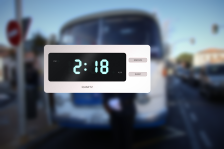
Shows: 2:18
